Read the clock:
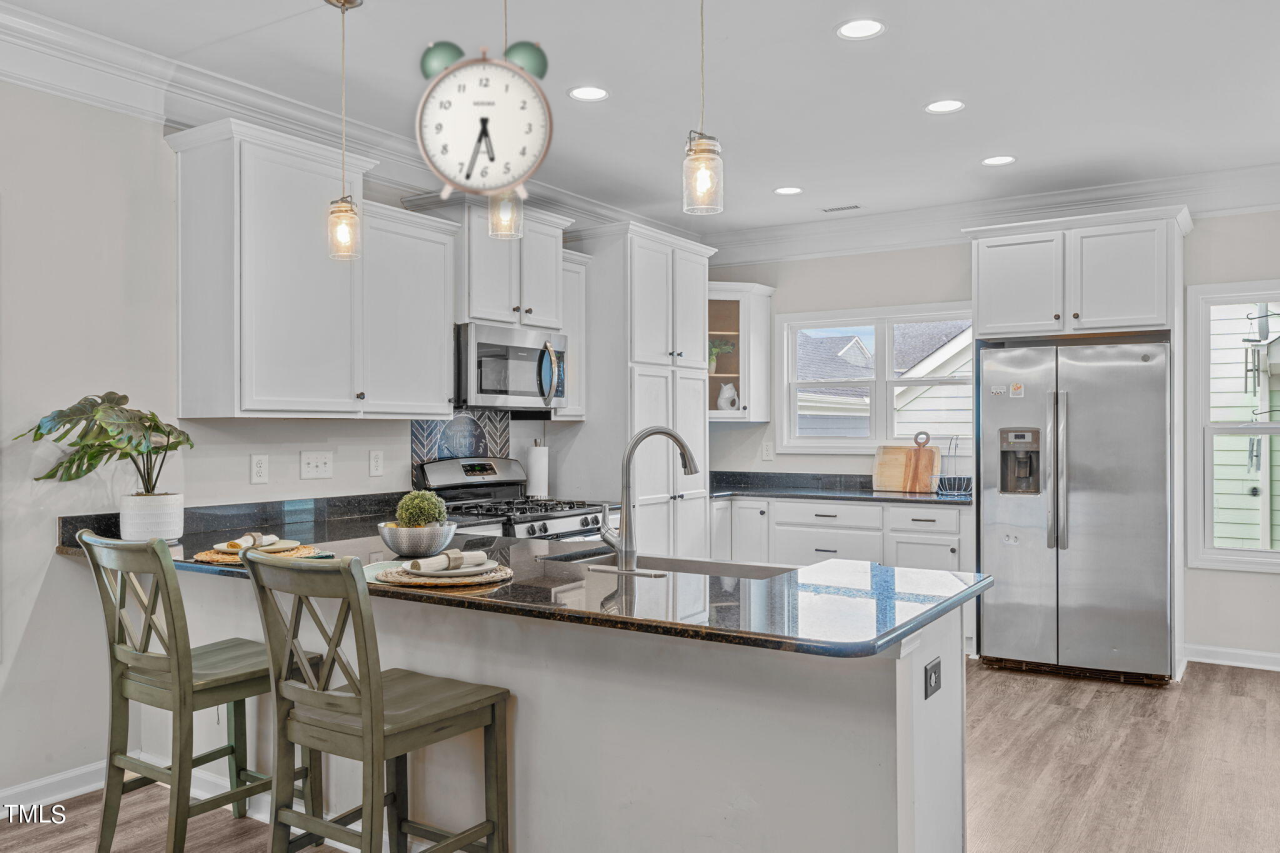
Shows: 5:33
